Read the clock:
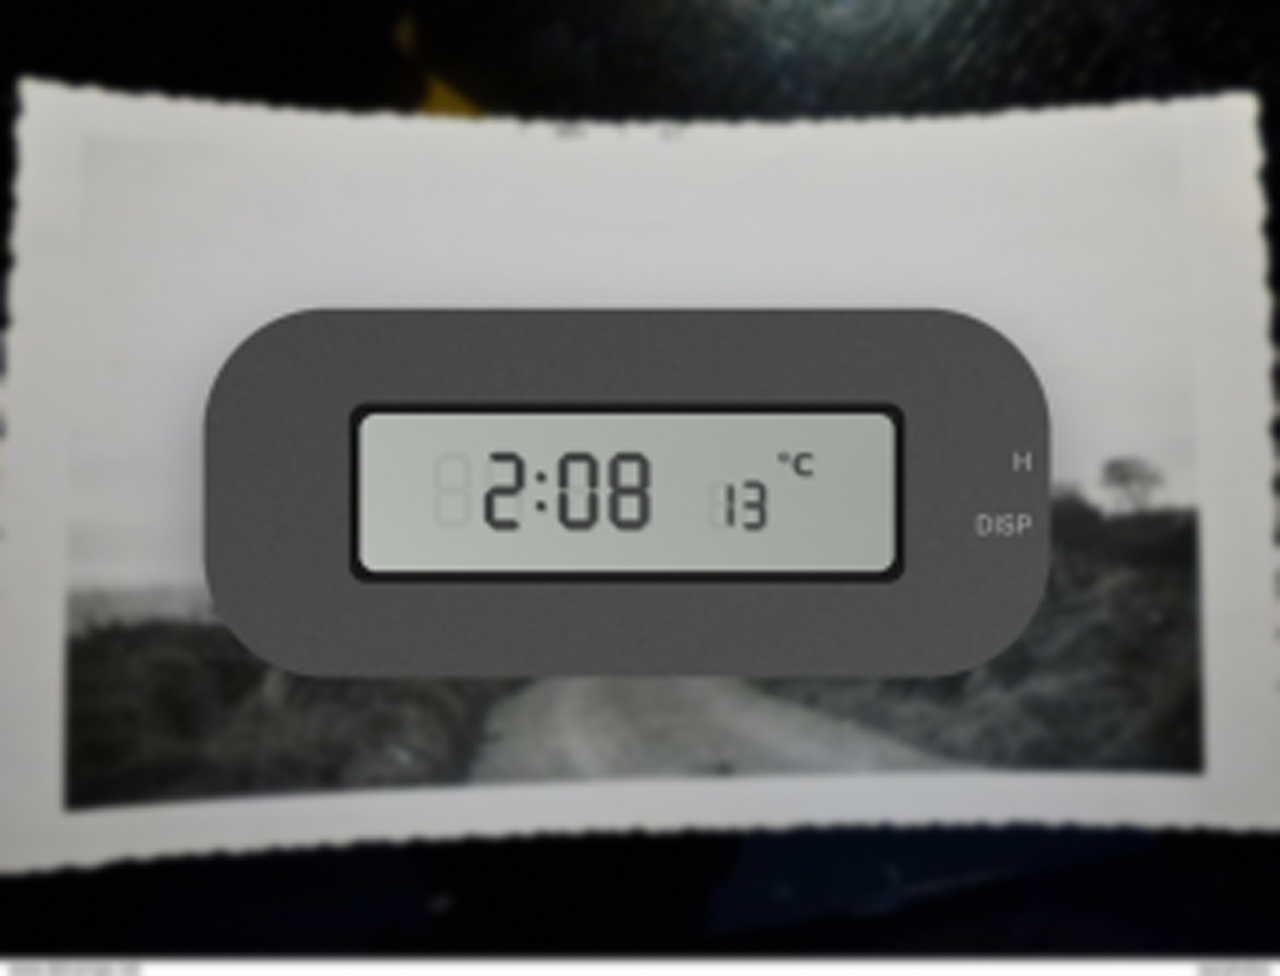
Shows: 2:08
